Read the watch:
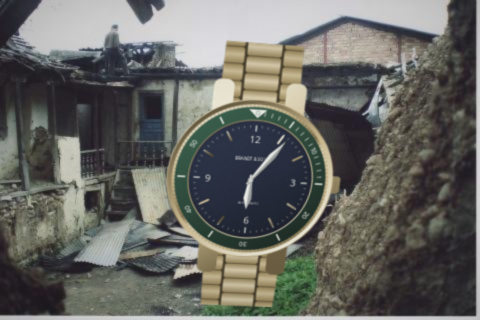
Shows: 6:06
